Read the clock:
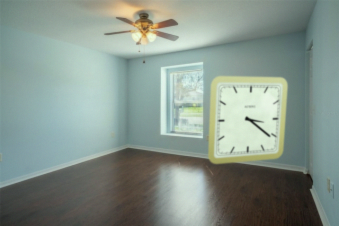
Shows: 3:21
